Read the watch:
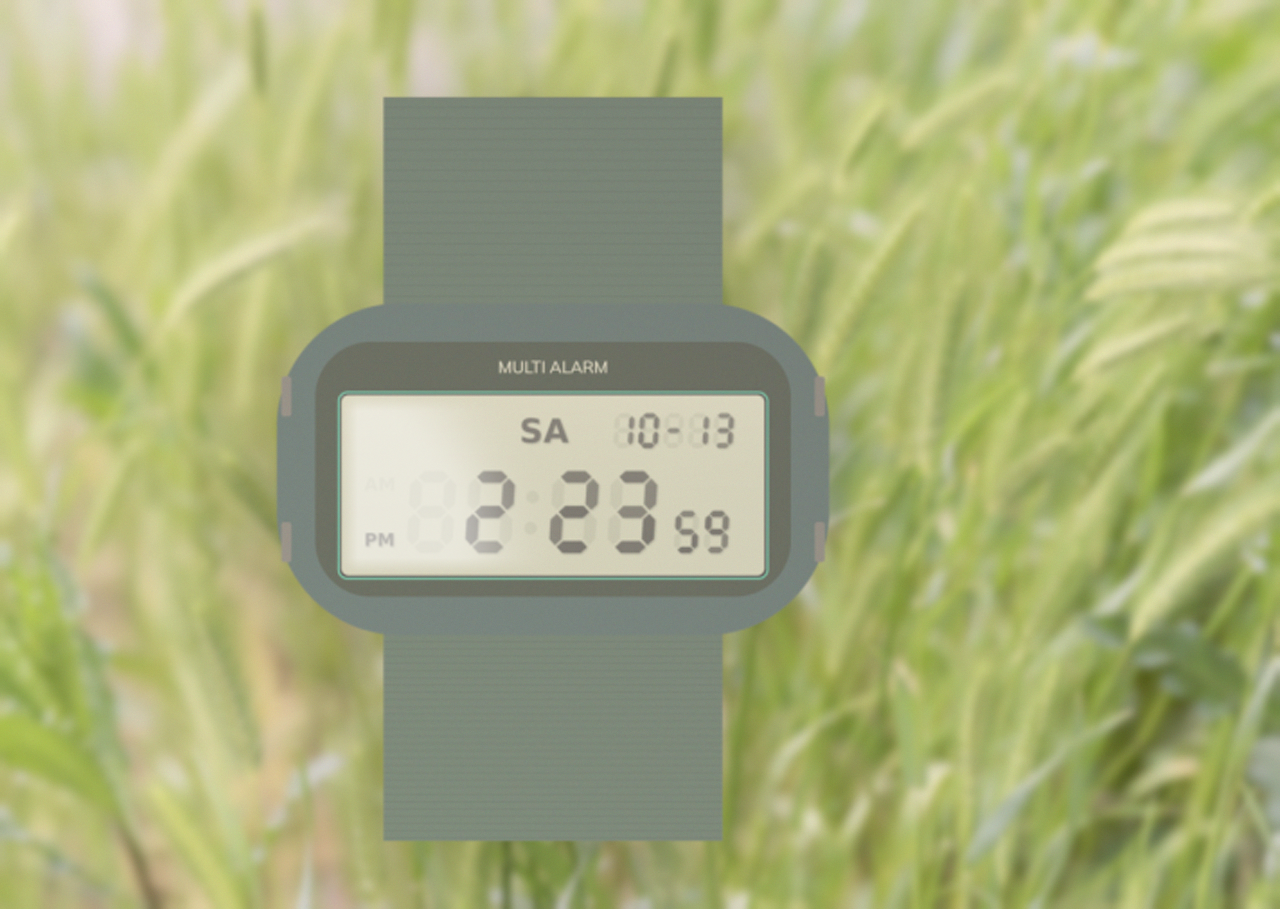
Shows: 2:23:59
